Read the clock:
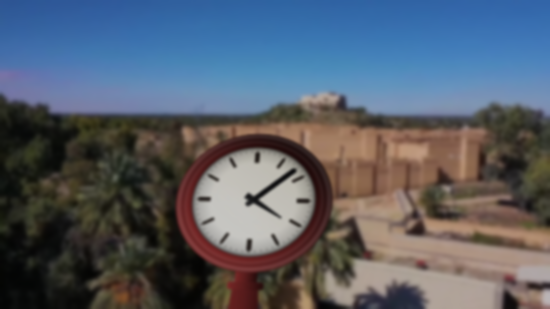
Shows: 4:08
